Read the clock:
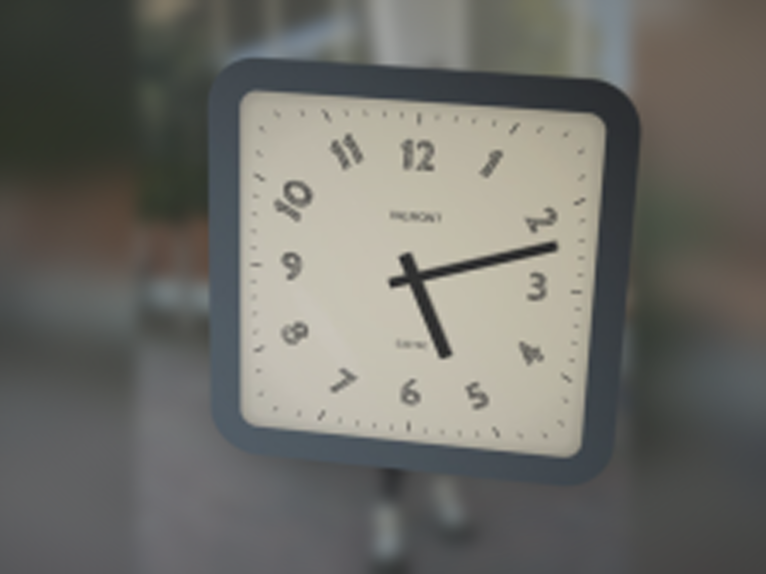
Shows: 5:12
